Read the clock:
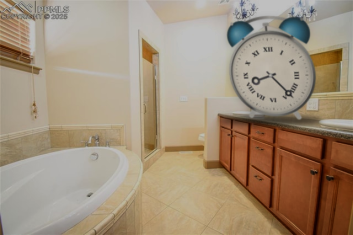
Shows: 8:23
